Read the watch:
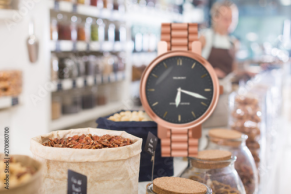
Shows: 6:18
